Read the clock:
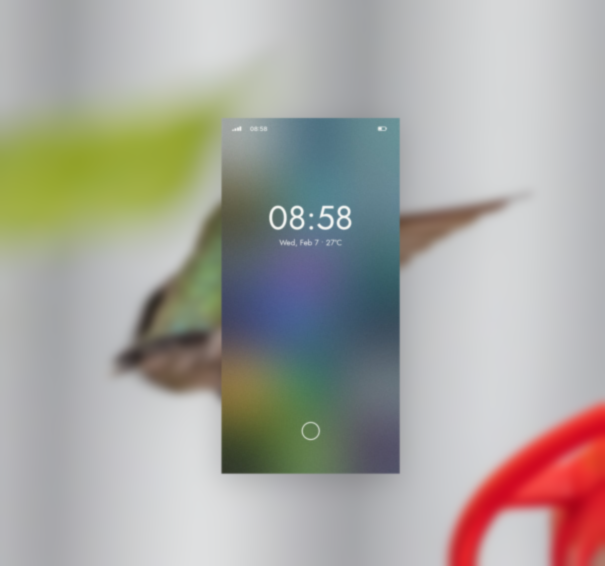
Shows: 8:58
